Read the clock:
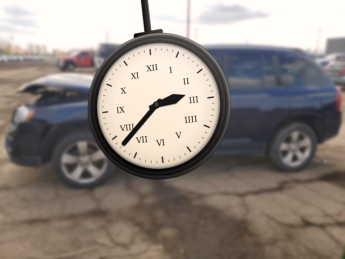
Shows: 2:38
